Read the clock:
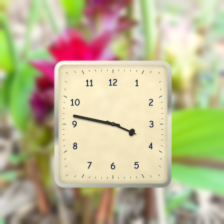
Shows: 3:47
